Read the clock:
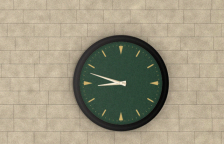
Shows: 8:48
